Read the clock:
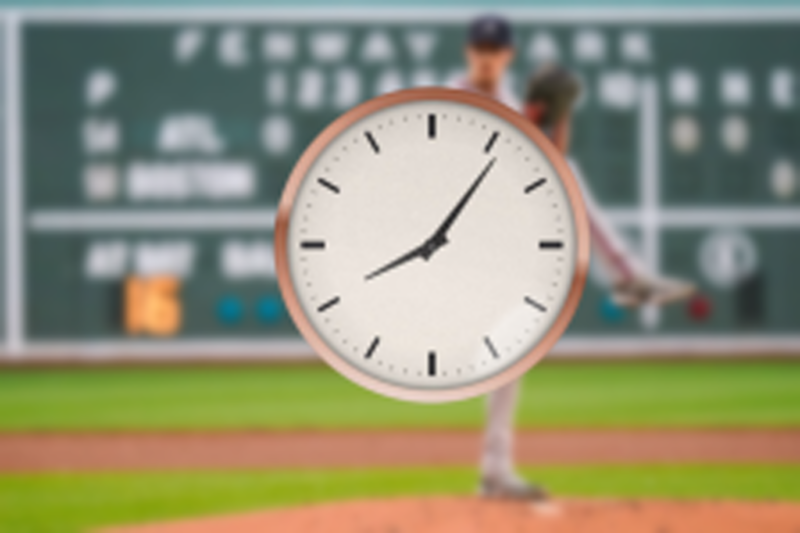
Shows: 8:06
